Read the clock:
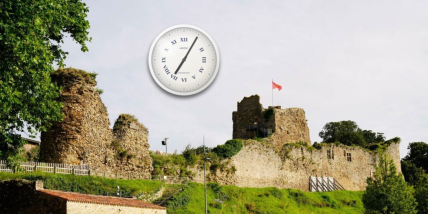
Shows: 7:05
